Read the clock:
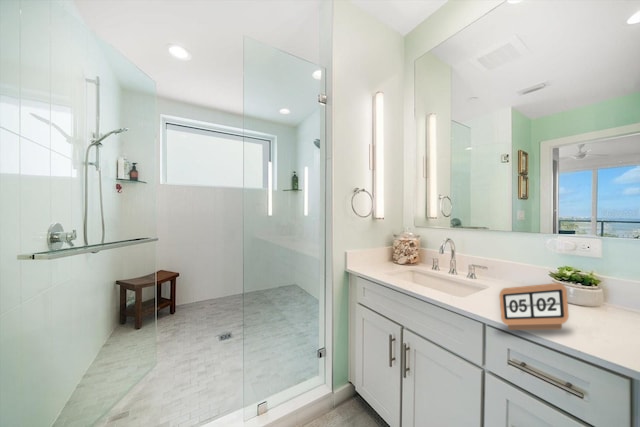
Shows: 5:02
